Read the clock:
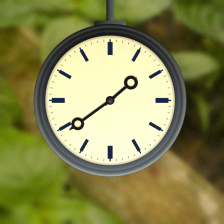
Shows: 1:39
